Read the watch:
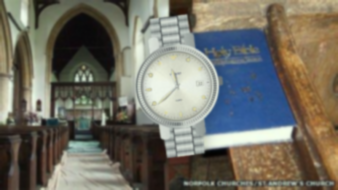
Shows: 11:39
